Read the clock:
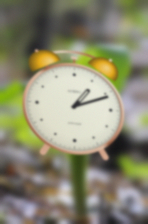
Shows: 1:11
